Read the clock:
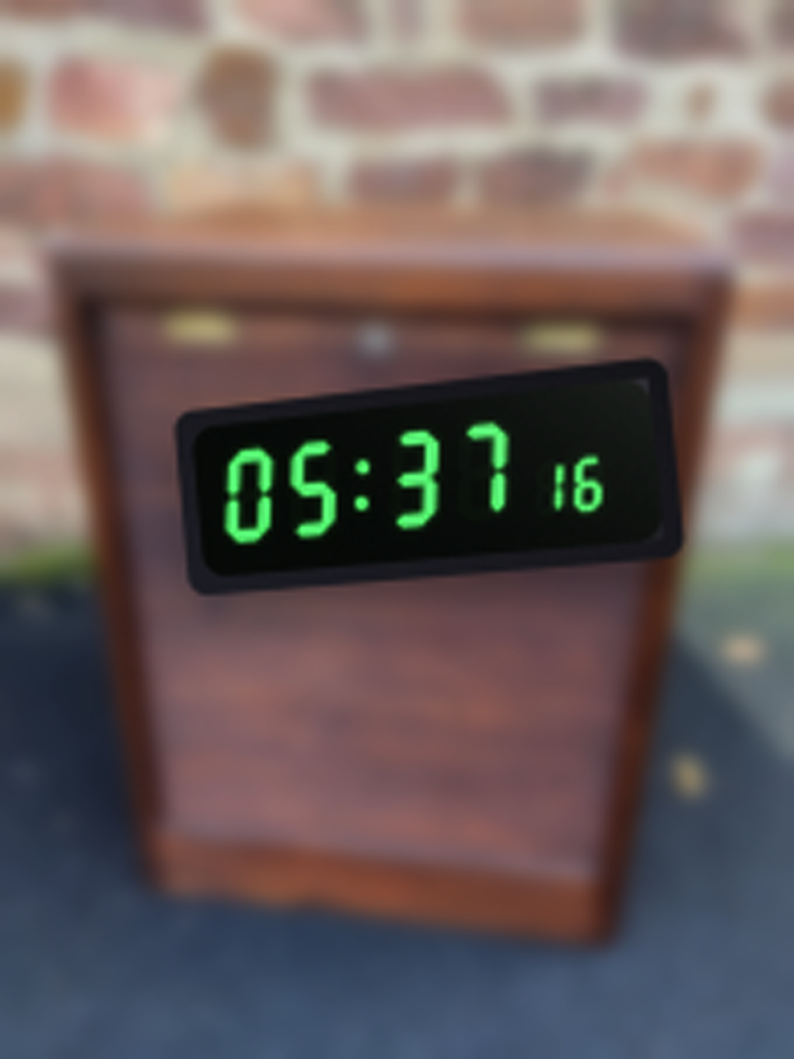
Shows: 5:37:16
